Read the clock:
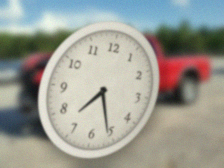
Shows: 7:26
